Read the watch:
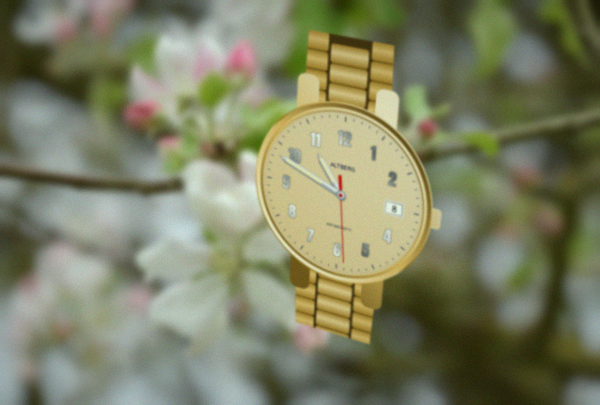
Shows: 10:48:29
